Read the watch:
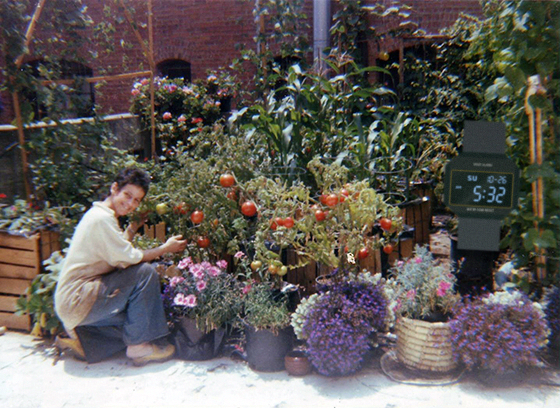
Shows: 5:32
